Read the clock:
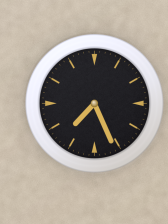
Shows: 7:26
